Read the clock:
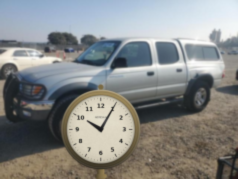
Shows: 10:05
